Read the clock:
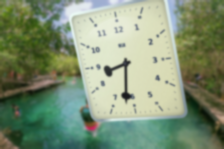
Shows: 8:32
